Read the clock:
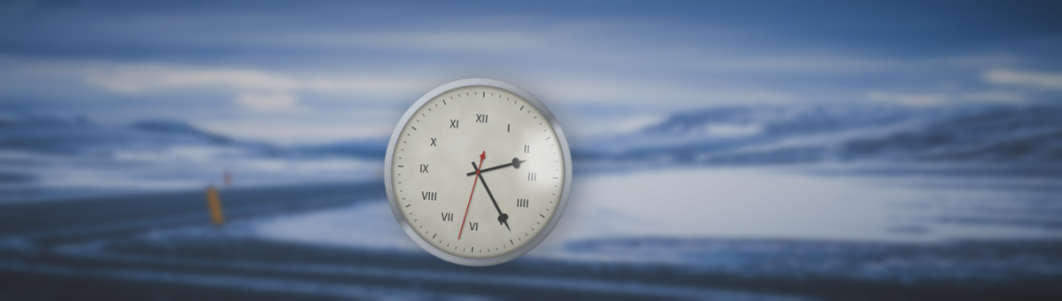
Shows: 2:24:32
